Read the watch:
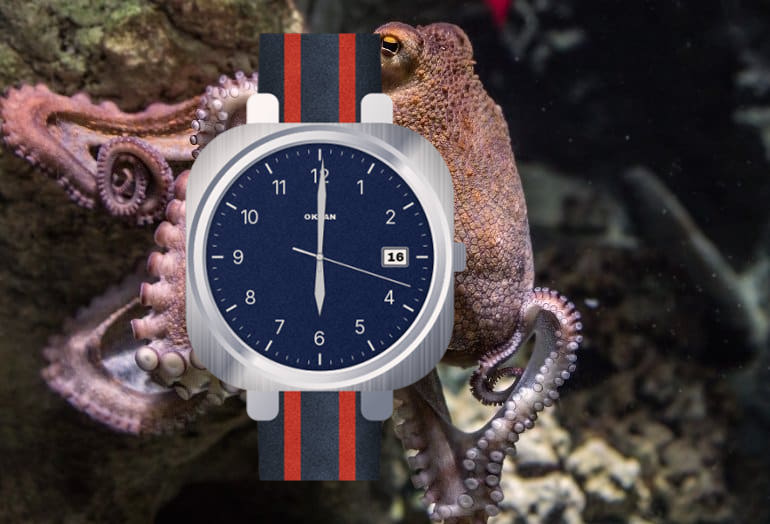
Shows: 6:00:18
